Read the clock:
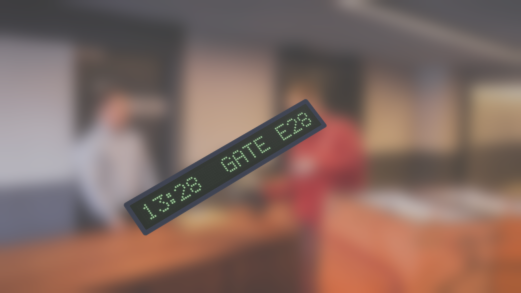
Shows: 13:28
